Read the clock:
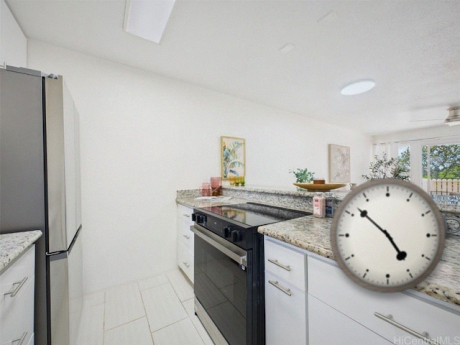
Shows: 4:52
